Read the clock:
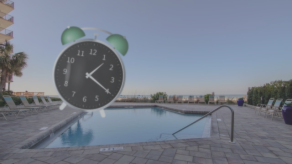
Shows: 1:20
